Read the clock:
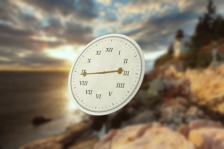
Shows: 2:44
